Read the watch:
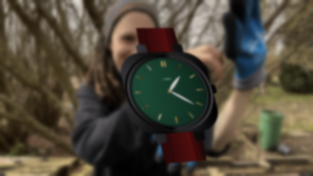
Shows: 1:21
